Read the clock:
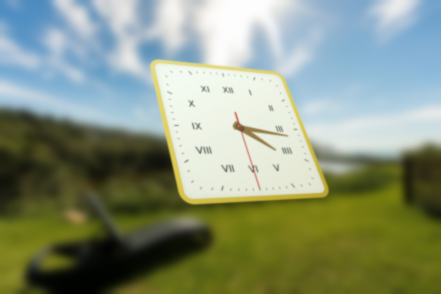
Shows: 4:16:30
